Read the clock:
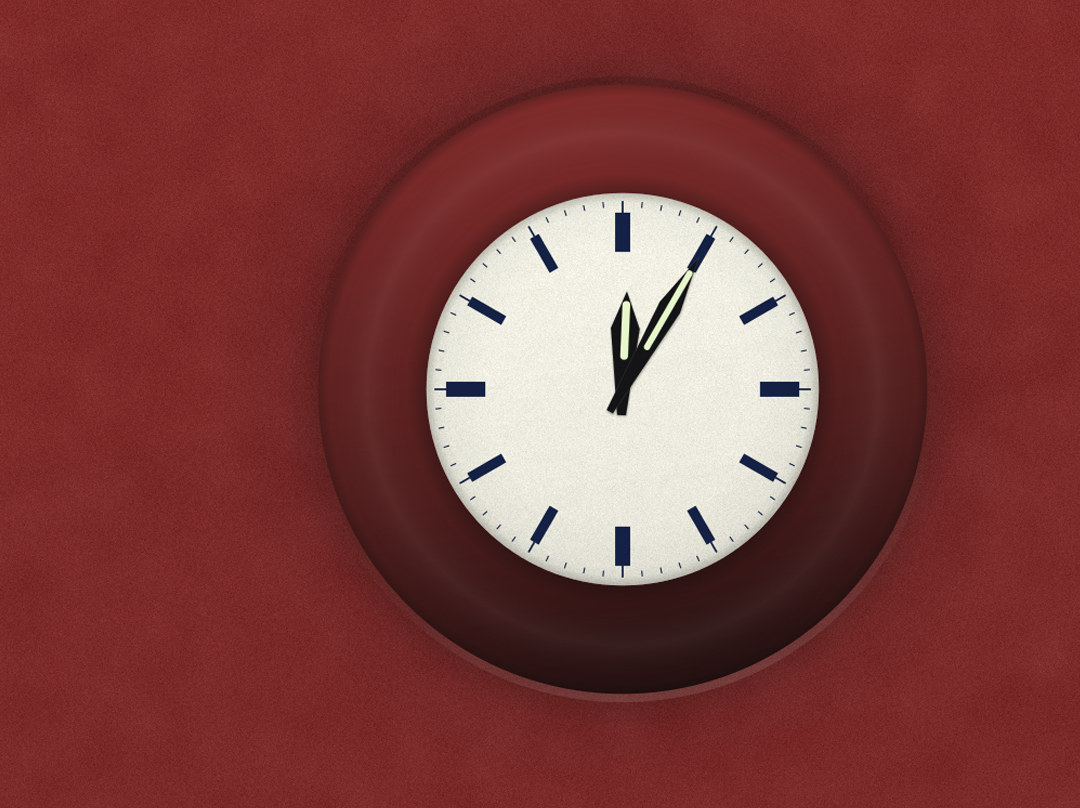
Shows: 12:05
